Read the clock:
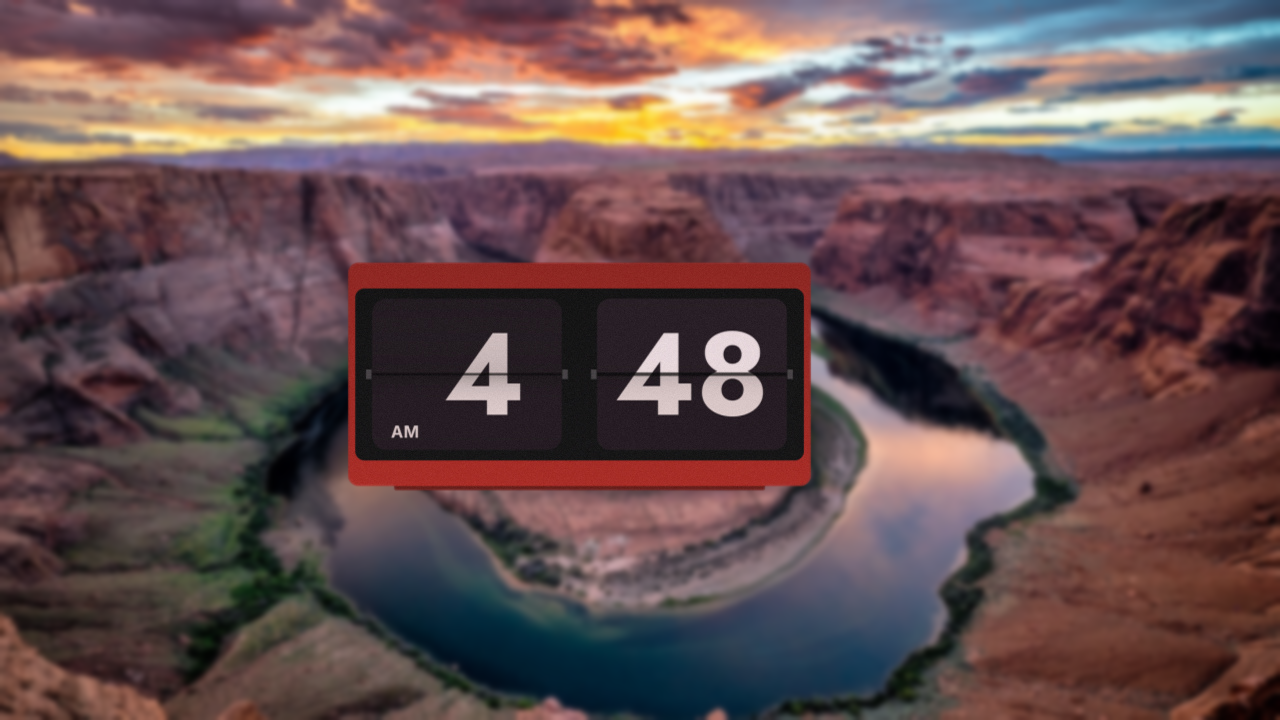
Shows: 4:48
